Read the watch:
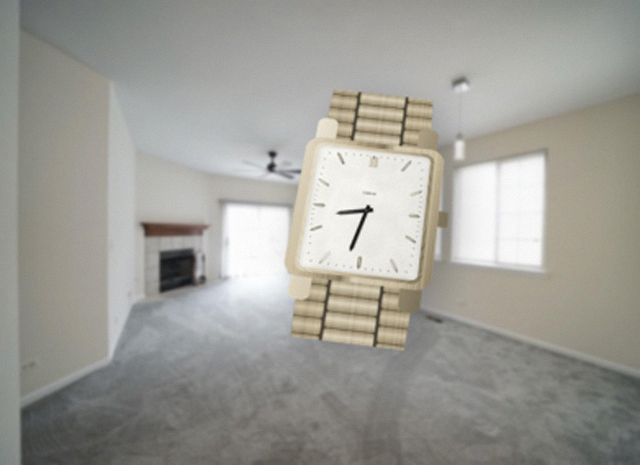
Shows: 8:32
